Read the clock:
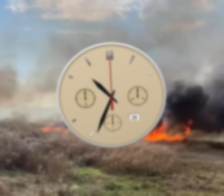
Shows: 10:34
